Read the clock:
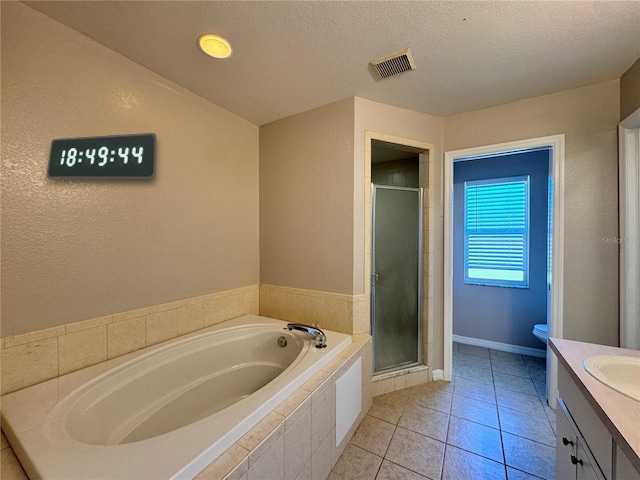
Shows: 18:49:44
